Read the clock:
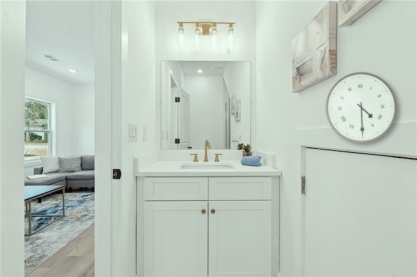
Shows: 4:30
